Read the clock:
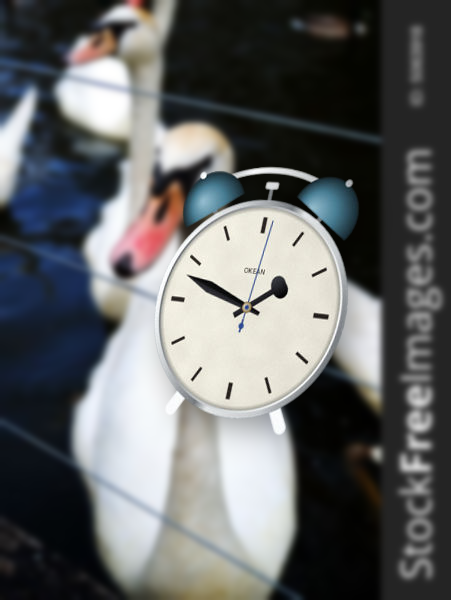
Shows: 1:48:01
